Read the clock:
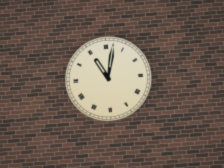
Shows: 11:02
